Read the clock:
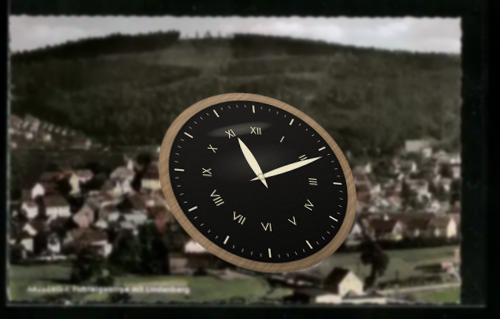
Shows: 11:11
